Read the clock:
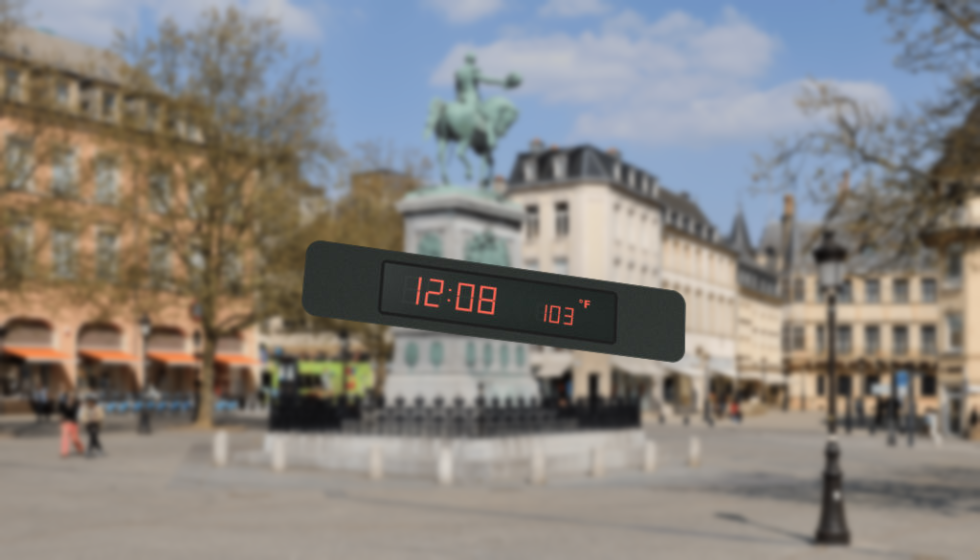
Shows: 12:08
